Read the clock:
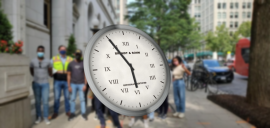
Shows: 5:55
